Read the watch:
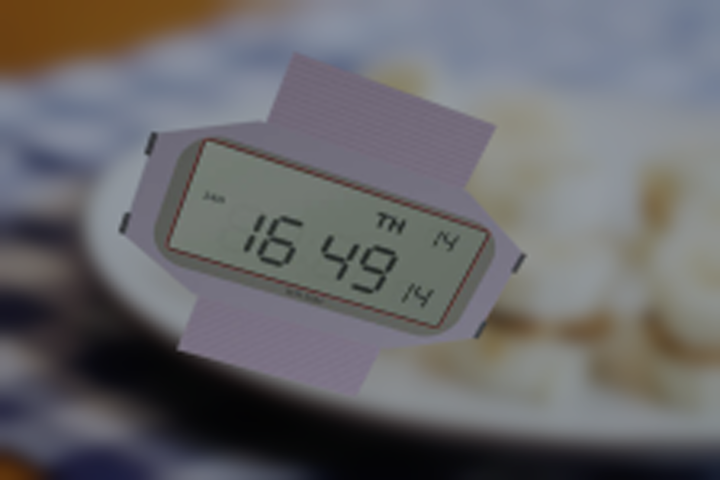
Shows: 16:49:14
